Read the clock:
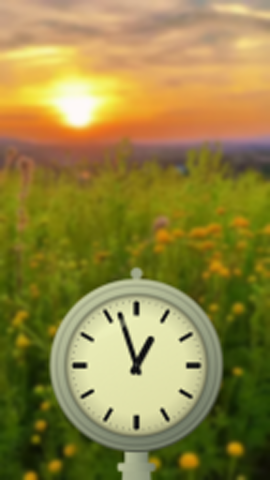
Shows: 12:57
